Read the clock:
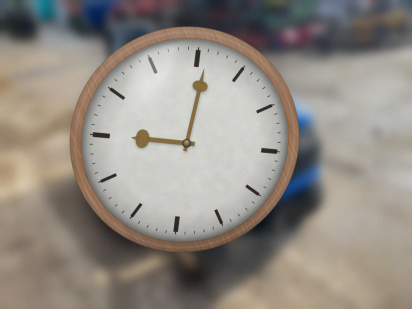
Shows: 9:01
